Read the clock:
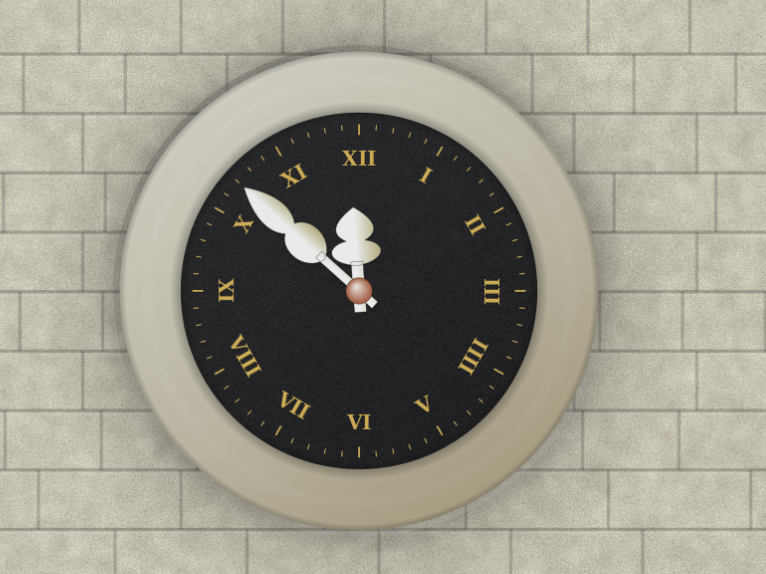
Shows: 11:52
